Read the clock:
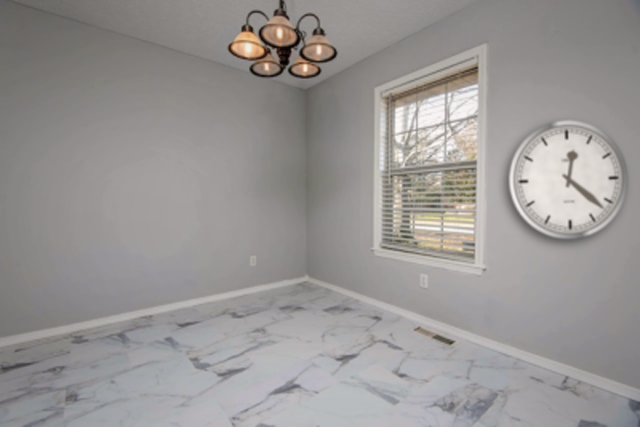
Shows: 12:22
